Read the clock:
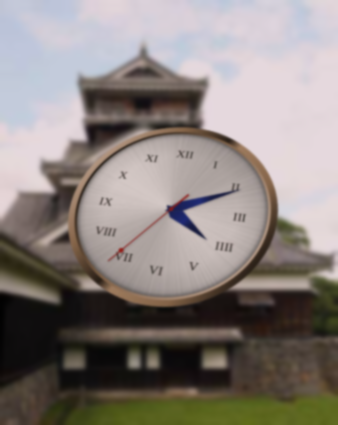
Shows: 4:10:36
